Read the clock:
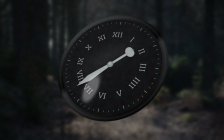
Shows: 1:38
